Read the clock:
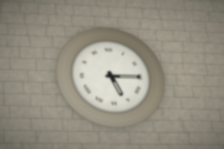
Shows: 5:15
